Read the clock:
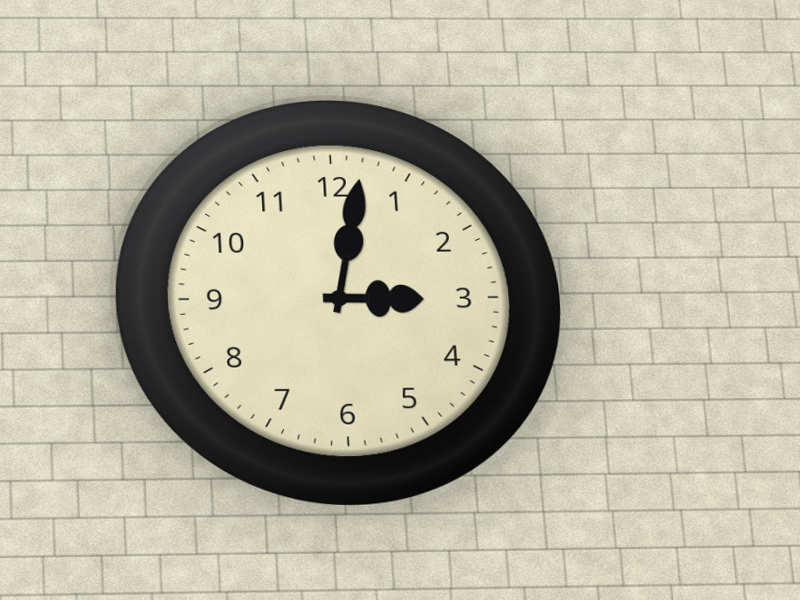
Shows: 3:02
